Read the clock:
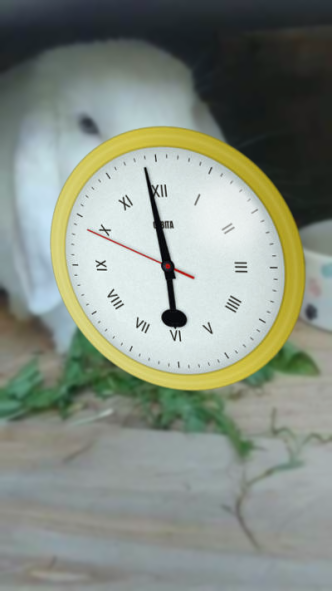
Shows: 5:58:49
